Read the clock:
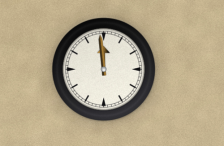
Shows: 11:59
